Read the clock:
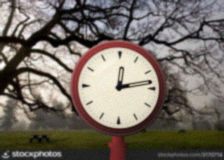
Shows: 12:13
